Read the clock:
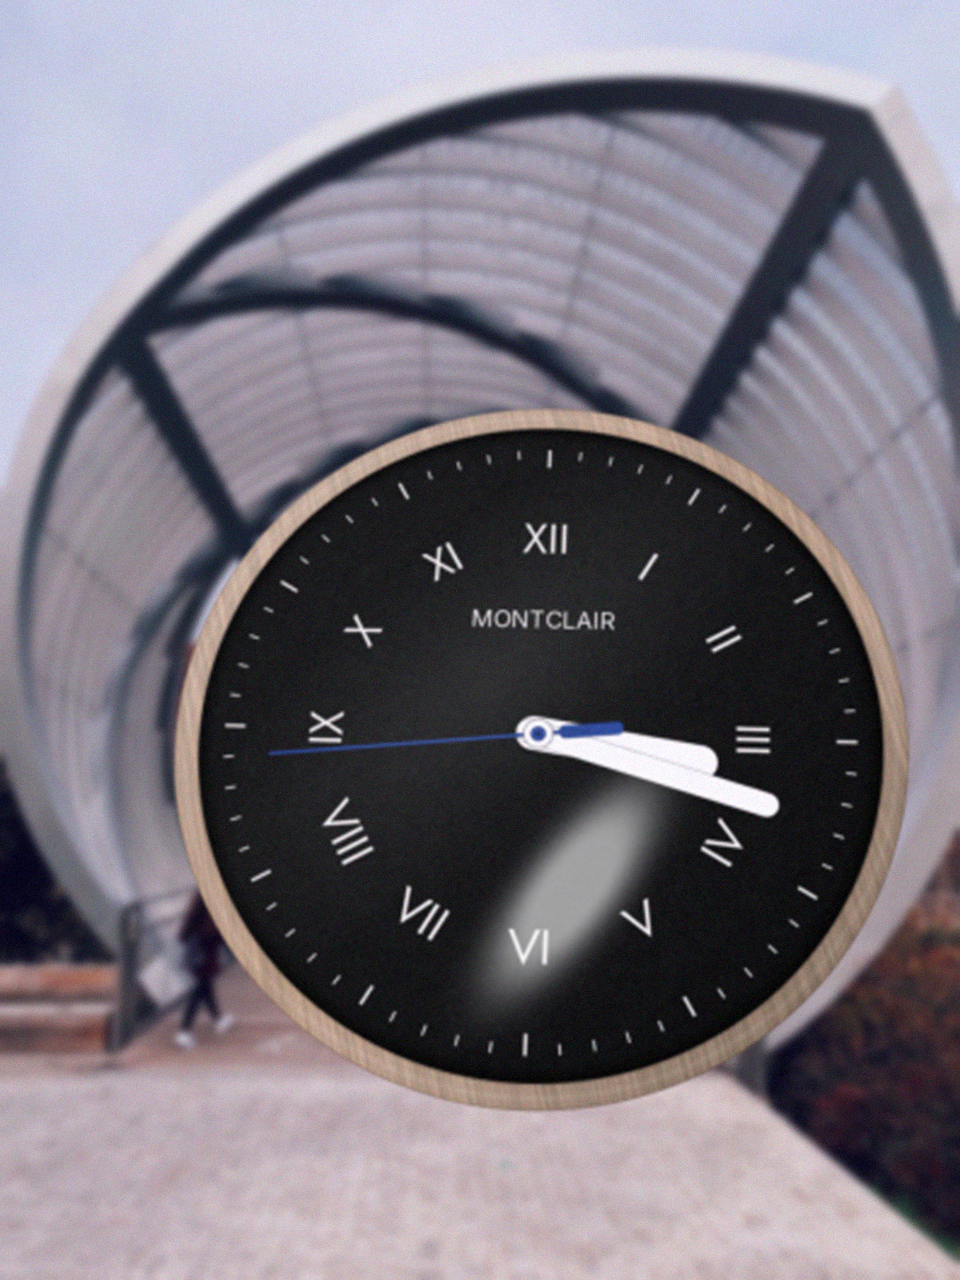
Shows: 3:17:44
